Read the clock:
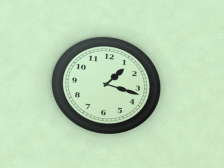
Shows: 1:17
